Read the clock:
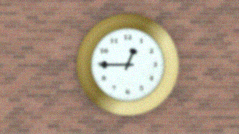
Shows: 12:45
